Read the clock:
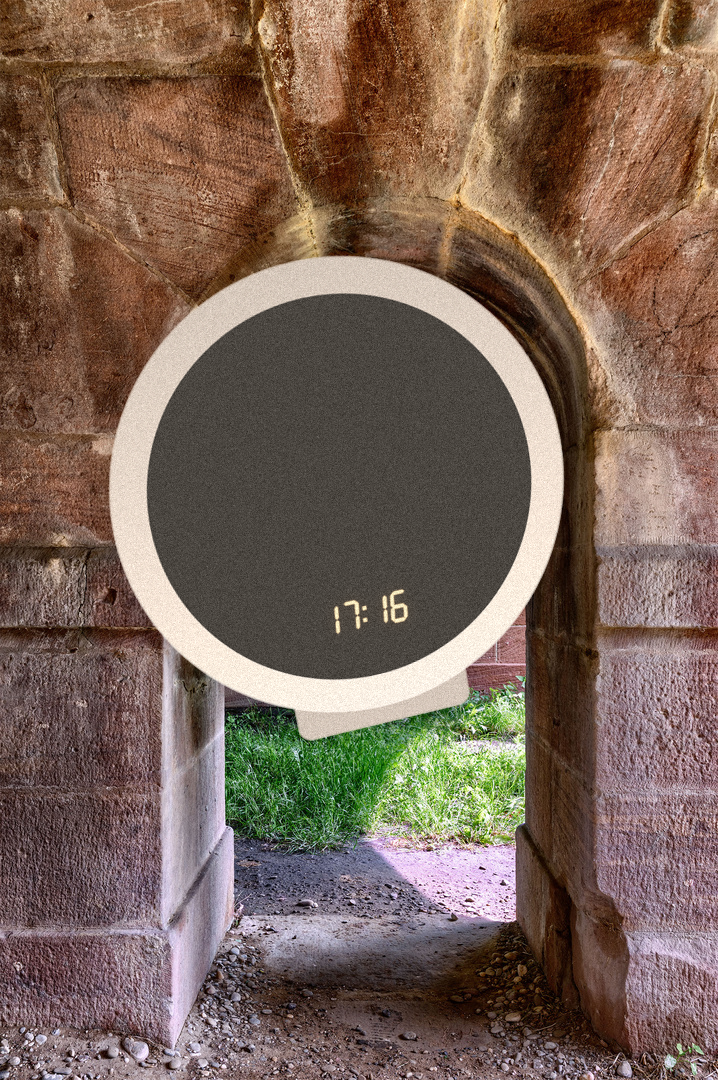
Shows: 17:16
